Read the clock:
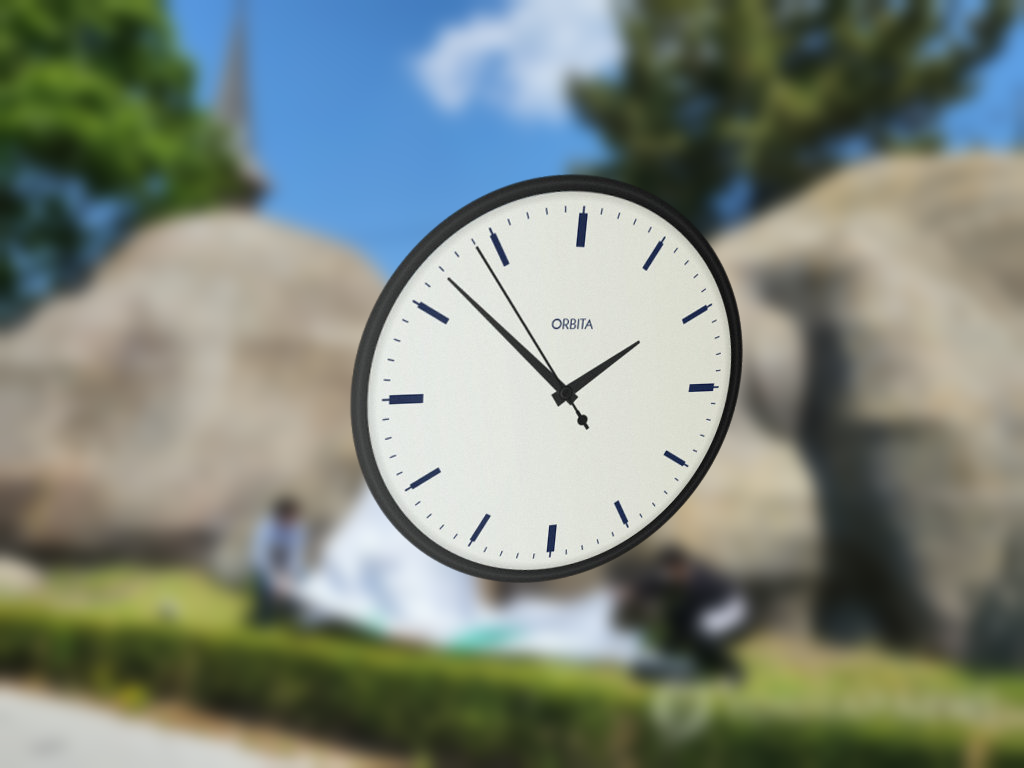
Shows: 1:51:54
